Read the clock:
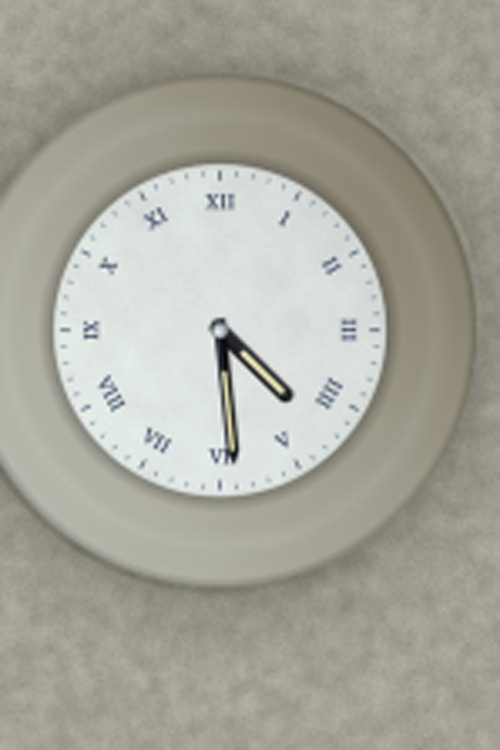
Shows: 4:29
